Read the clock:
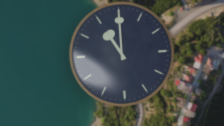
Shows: 11:00
